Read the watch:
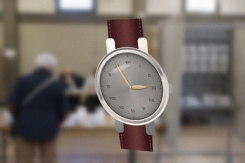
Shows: 2:55
